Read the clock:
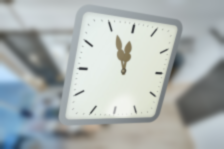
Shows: 11:56
